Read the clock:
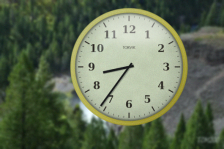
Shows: 8:36
